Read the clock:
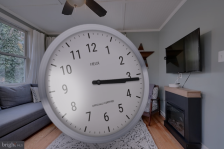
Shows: 3:16
